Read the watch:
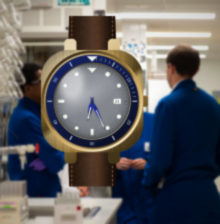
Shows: 6:26
